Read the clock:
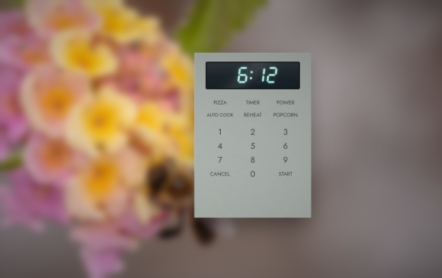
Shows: 6:12
